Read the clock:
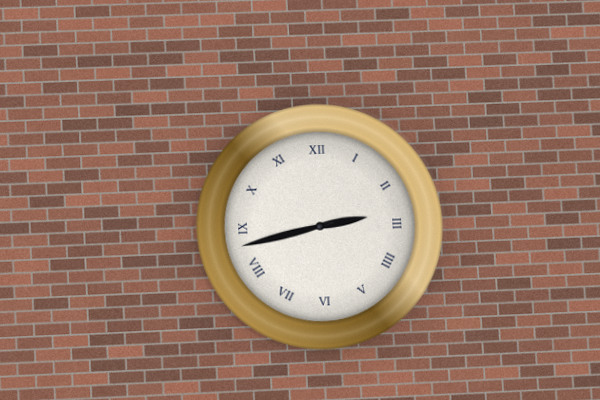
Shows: 2:43
